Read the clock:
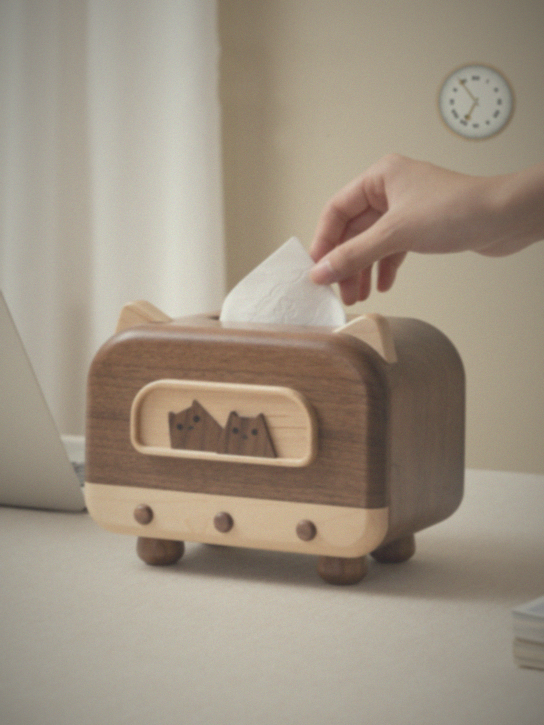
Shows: 6:54
